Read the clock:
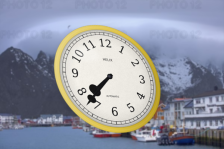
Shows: 7:37
